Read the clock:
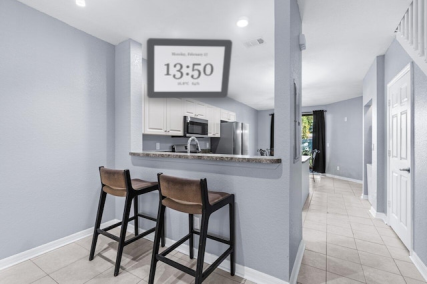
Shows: 13:50
